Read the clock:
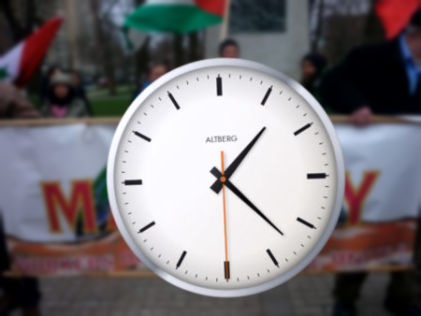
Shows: 1:22:30
